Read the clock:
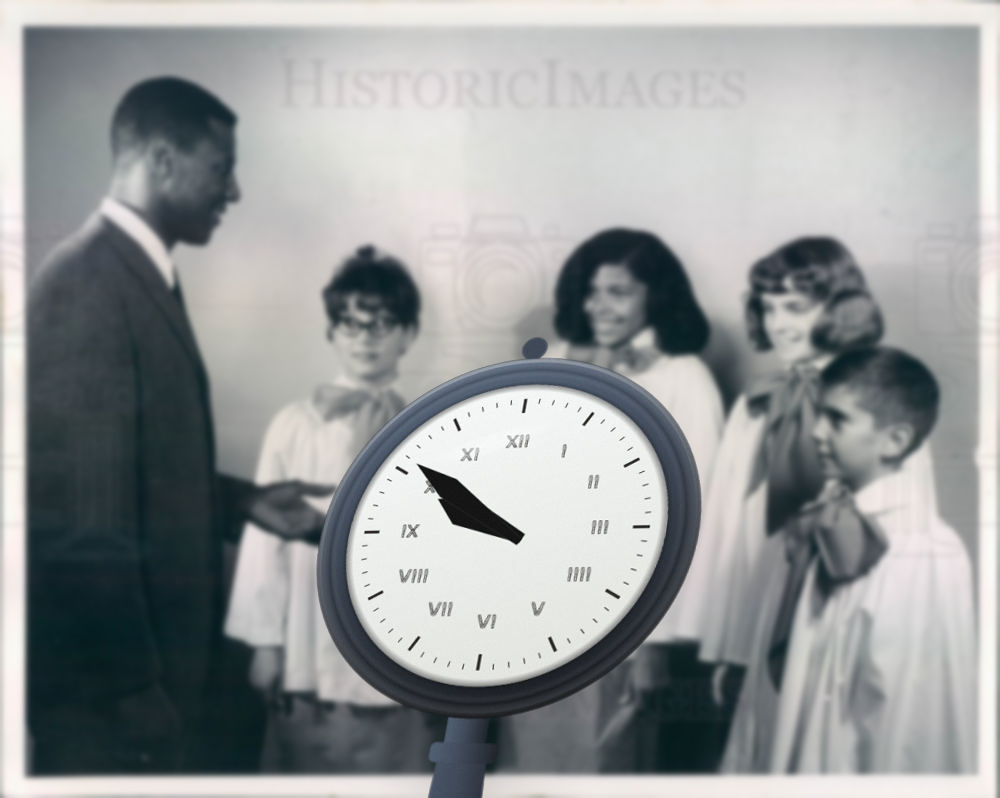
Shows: 9:51
